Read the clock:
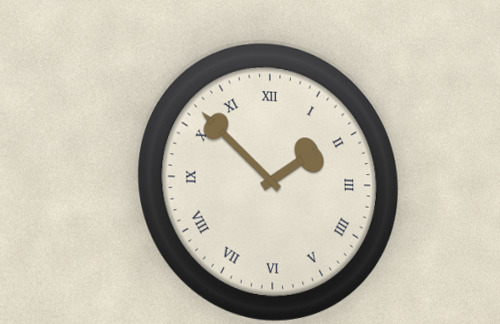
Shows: 1:52
